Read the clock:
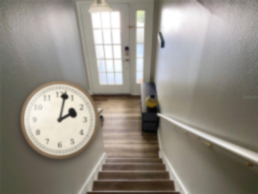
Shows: 2:02
